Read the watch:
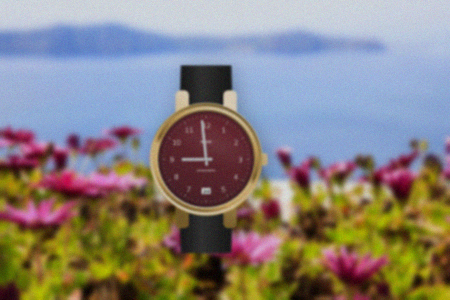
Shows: 8:59
